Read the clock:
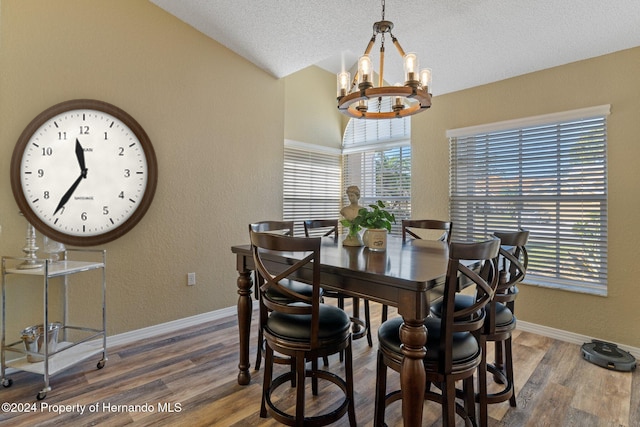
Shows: 11:36
